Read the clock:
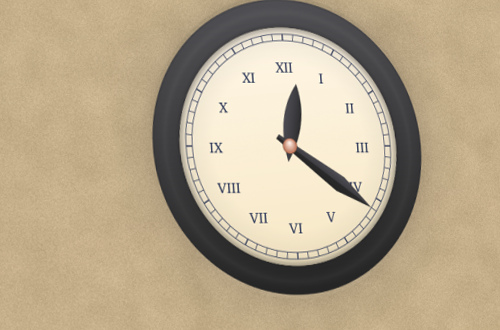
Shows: 12:21
